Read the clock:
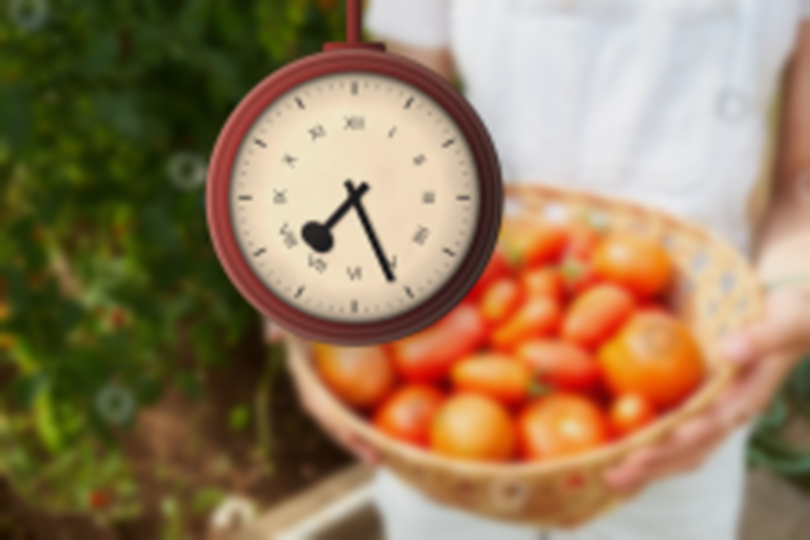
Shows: 7:26
